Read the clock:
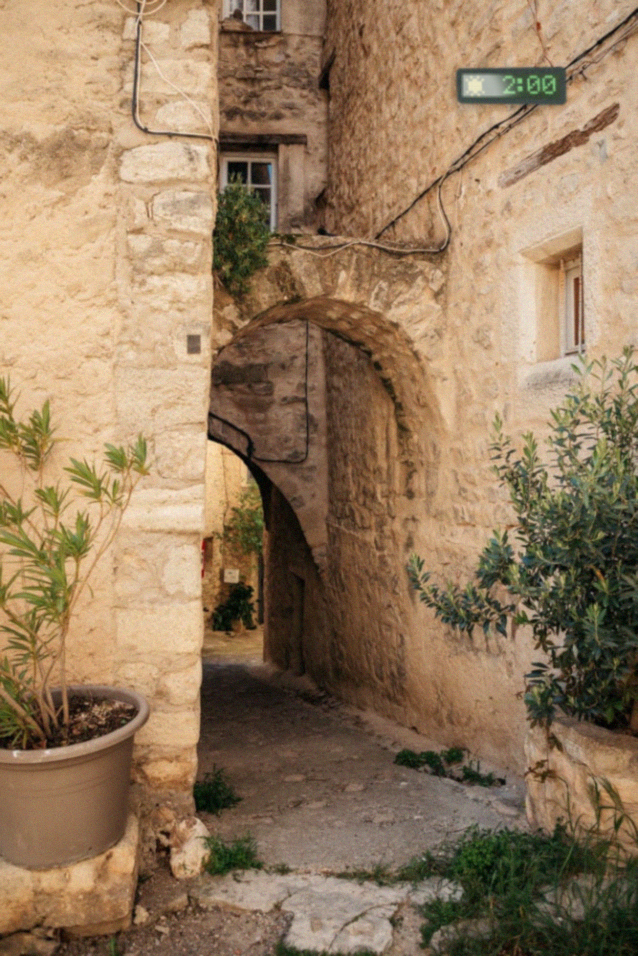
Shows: 2:00
